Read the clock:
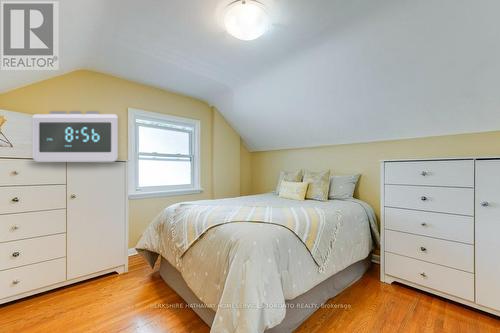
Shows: 8:56
